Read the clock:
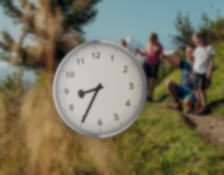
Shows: 8:35
